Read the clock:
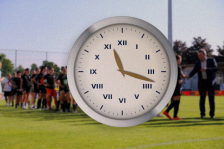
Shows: 11:18
